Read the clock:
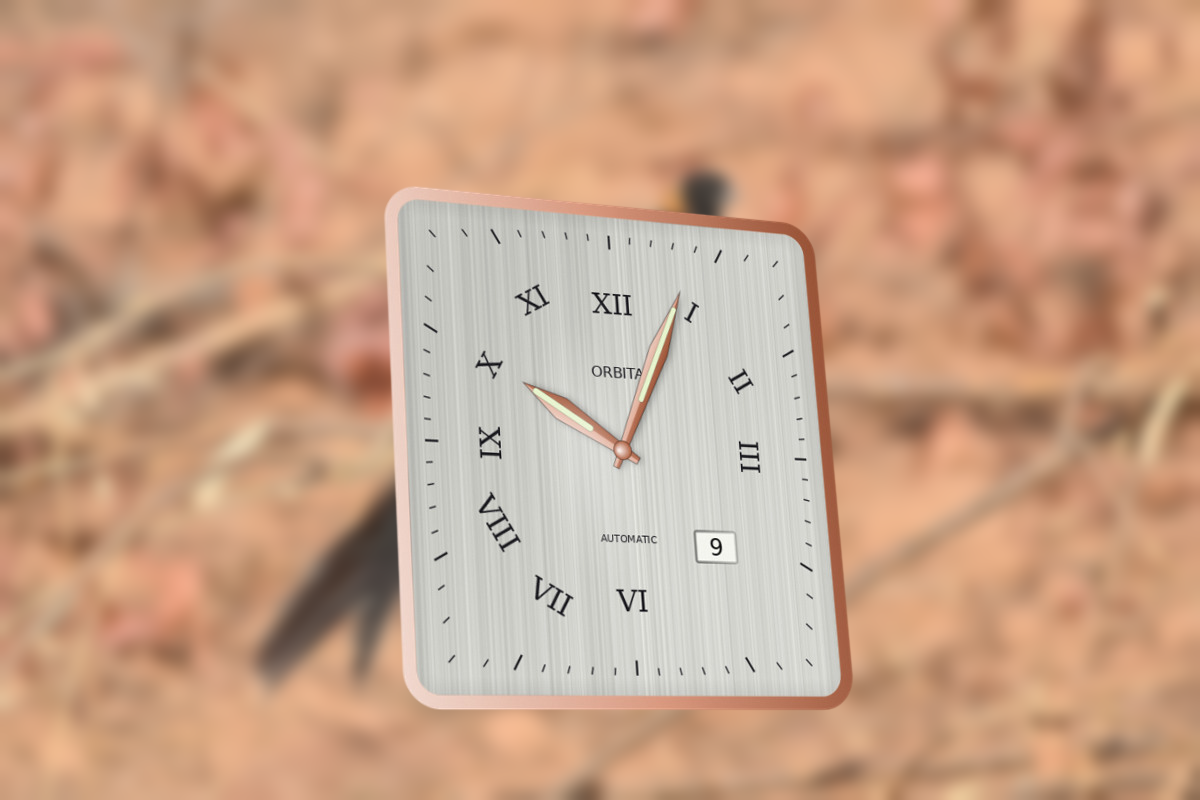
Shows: 10:04
